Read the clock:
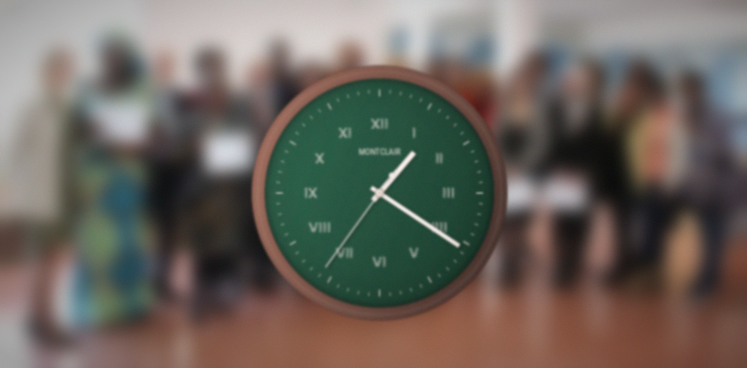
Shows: 1:20:36
